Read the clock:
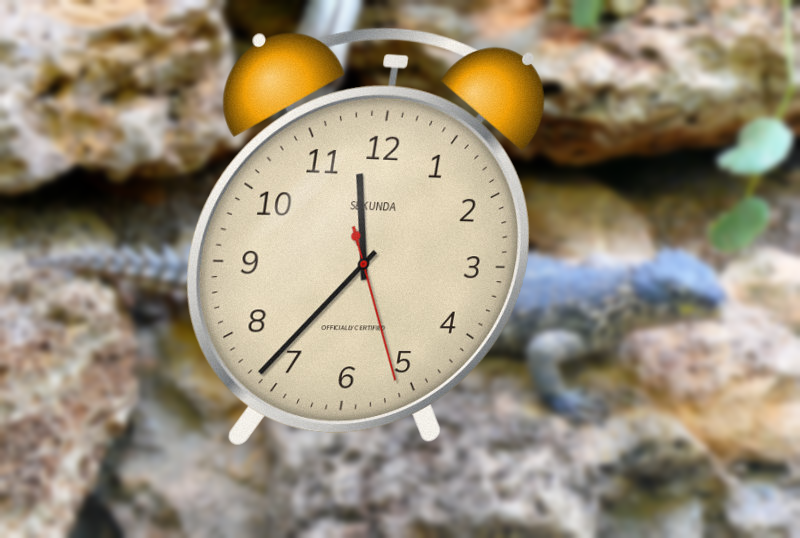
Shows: 11:36:26
